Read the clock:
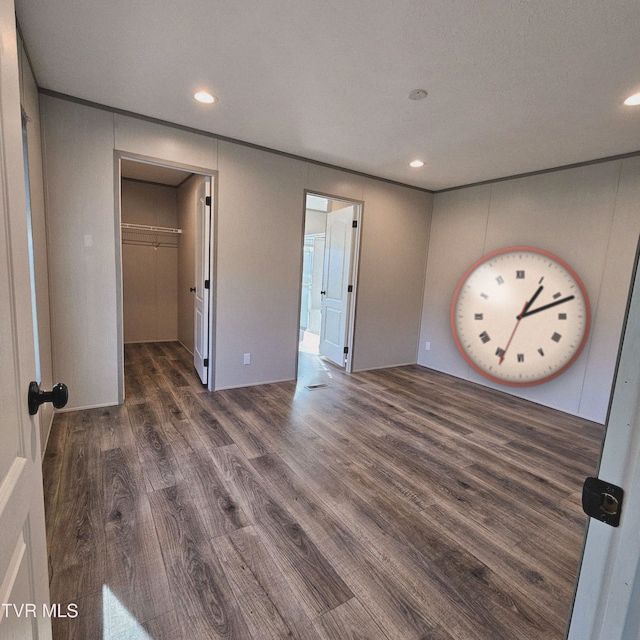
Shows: 1:11:34
